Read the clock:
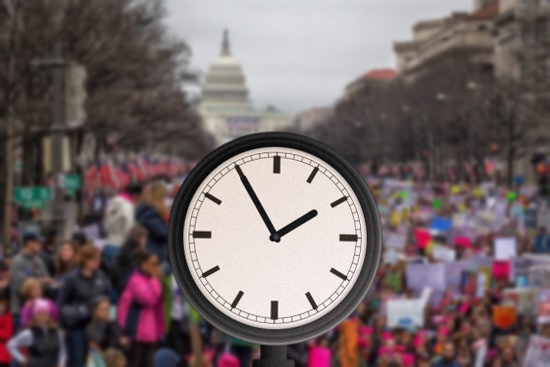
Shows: 1:55
